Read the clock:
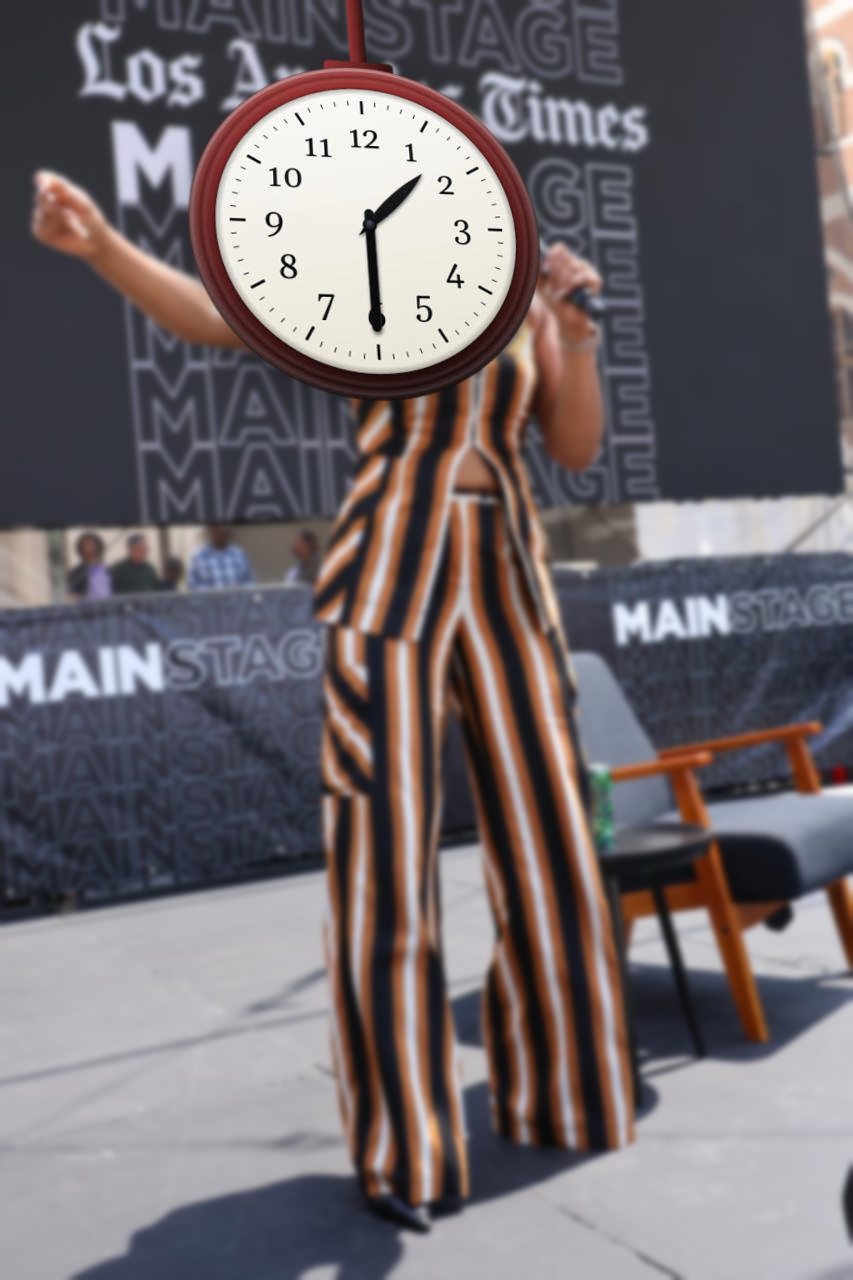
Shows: 1:30
